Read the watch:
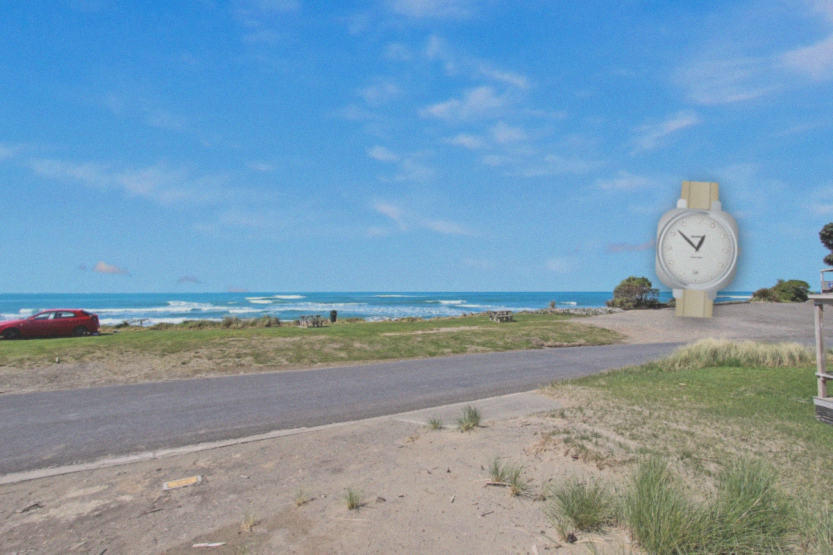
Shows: 12:52
